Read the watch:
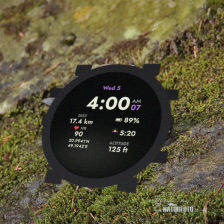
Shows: 4:00:07
